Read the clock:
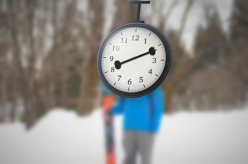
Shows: 8:11
